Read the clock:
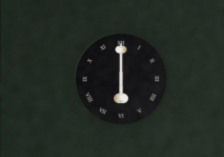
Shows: 6:00
